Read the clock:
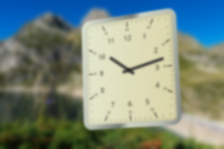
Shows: 10:13
